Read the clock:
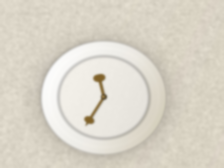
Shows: 11:35
